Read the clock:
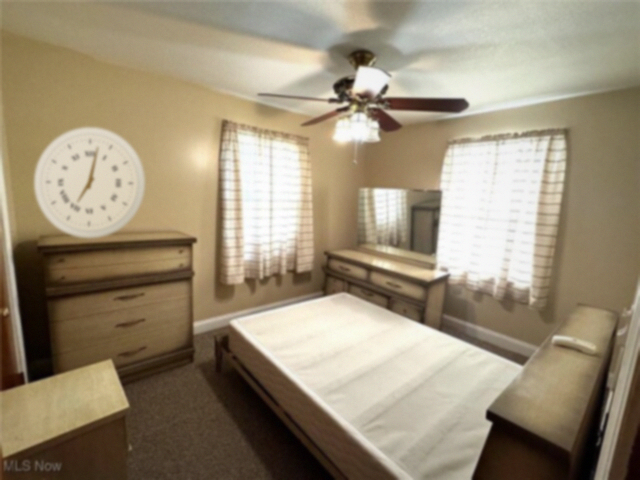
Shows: 7:02
